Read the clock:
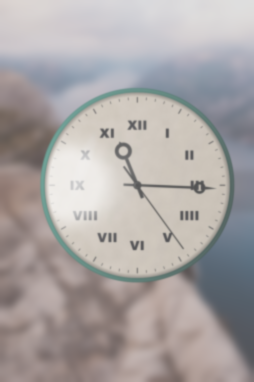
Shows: 11:15:24
